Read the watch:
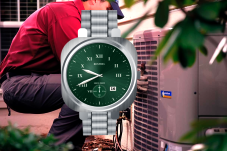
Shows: 9:41
